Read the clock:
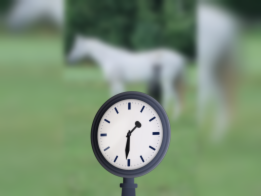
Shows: 1:31
